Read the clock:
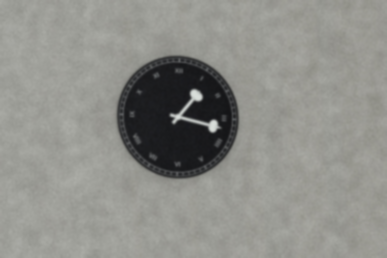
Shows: 1:17
